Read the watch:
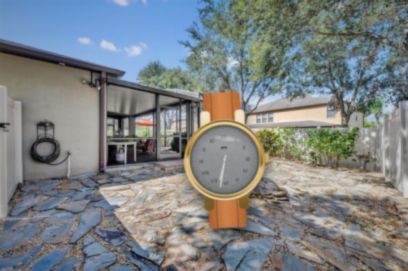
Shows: 6:32
